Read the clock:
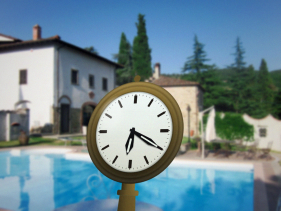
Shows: 6:20
